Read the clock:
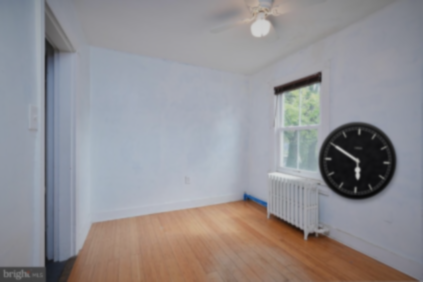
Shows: 5:50
